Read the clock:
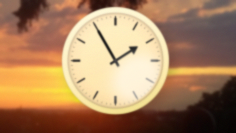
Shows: 1:55
